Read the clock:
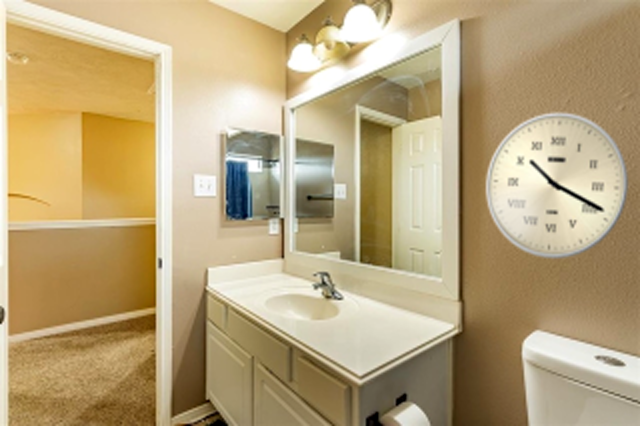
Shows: 10:19
